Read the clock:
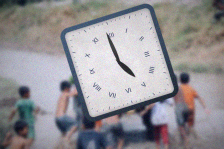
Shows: 4:59
